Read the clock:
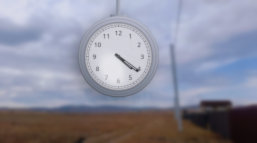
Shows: 4:21
